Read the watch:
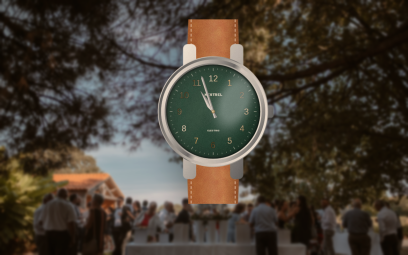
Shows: 10:57
